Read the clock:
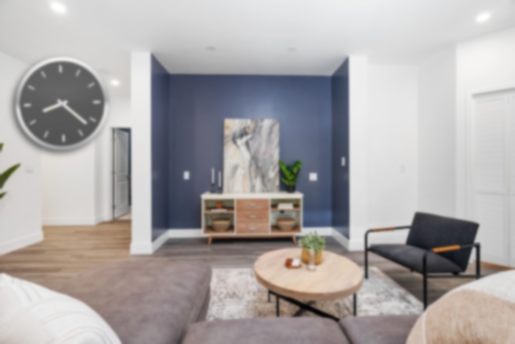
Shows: 8:22
